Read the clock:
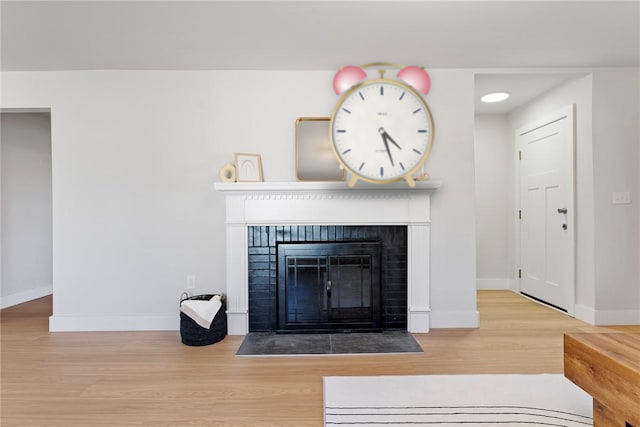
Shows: 4:27
